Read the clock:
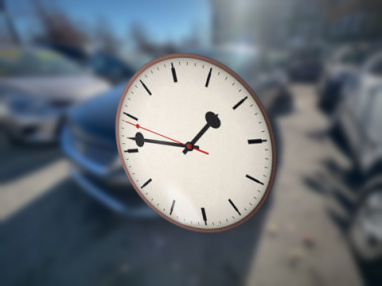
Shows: 1:46:49
